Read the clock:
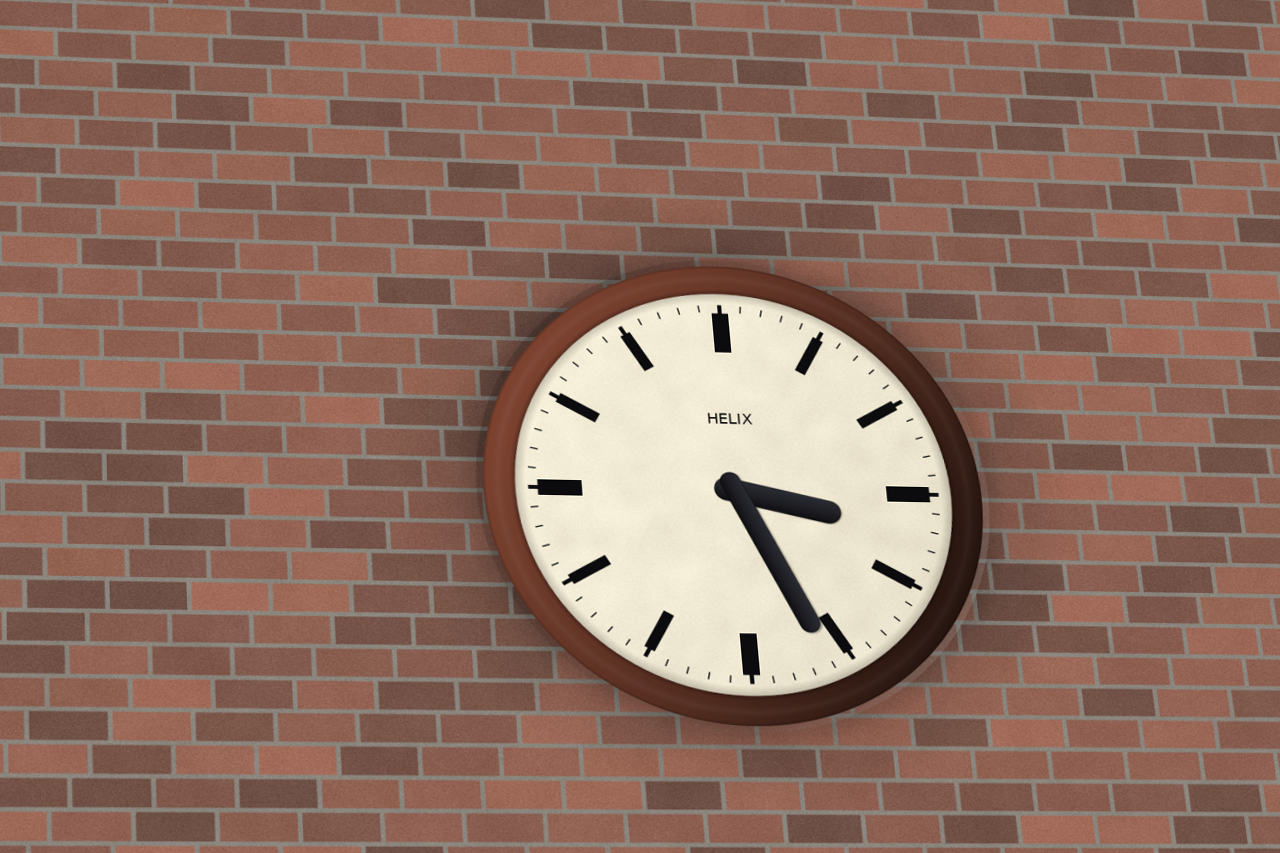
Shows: 3:26
